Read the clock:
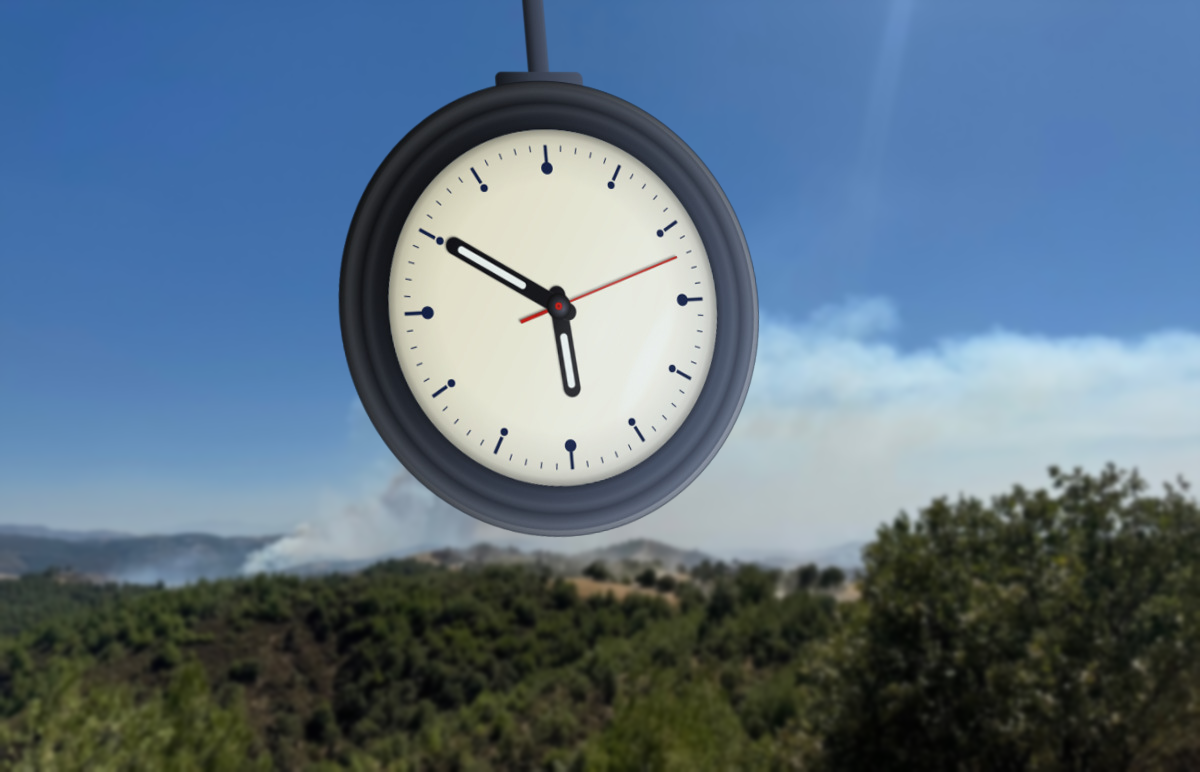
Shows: 5:50:12
